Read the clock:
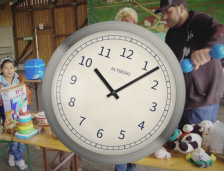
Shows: 10:07
